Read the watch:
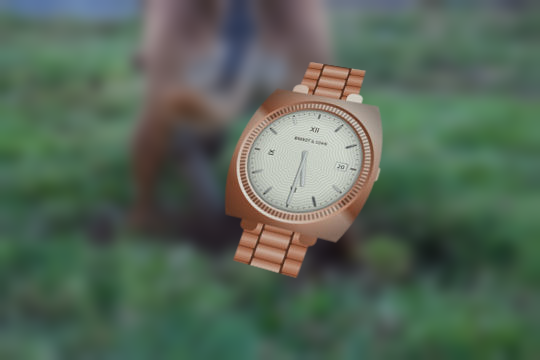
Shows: 5:30
